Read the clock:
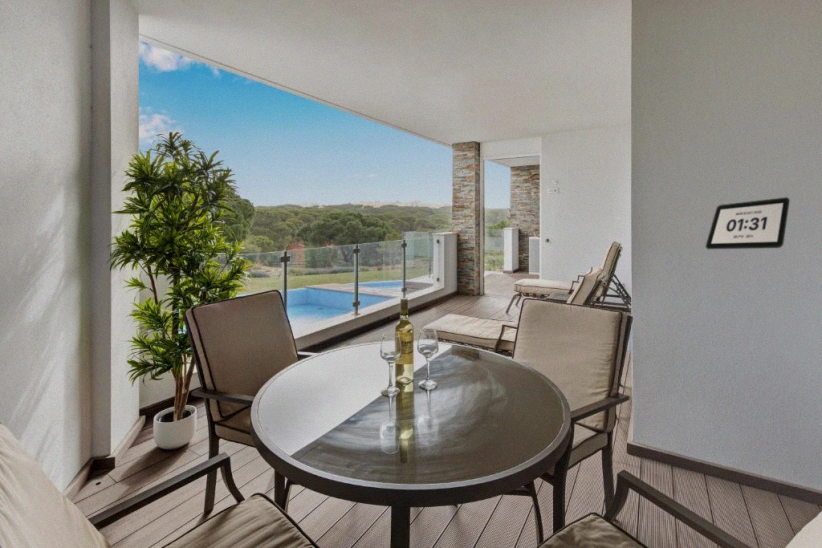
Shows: 1:31
